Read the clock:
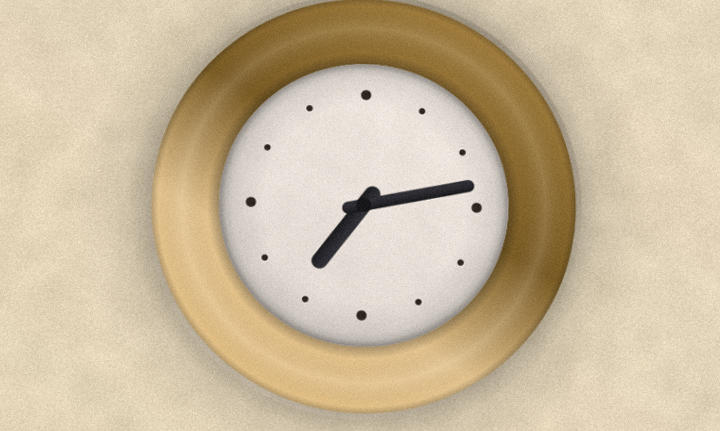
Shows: 7:13
